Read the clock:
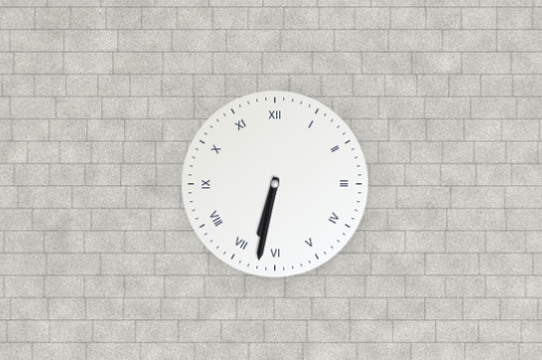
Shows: 6:32
